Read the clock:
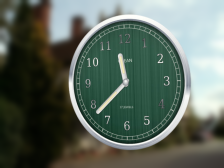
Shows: 11:38
